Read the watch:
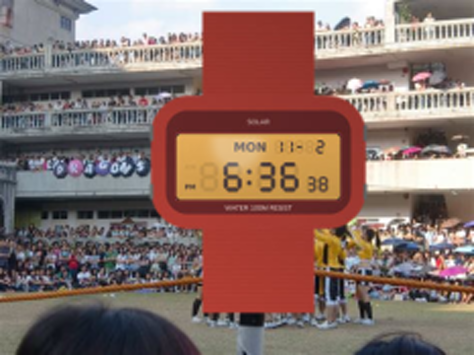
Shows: 6:36:38
